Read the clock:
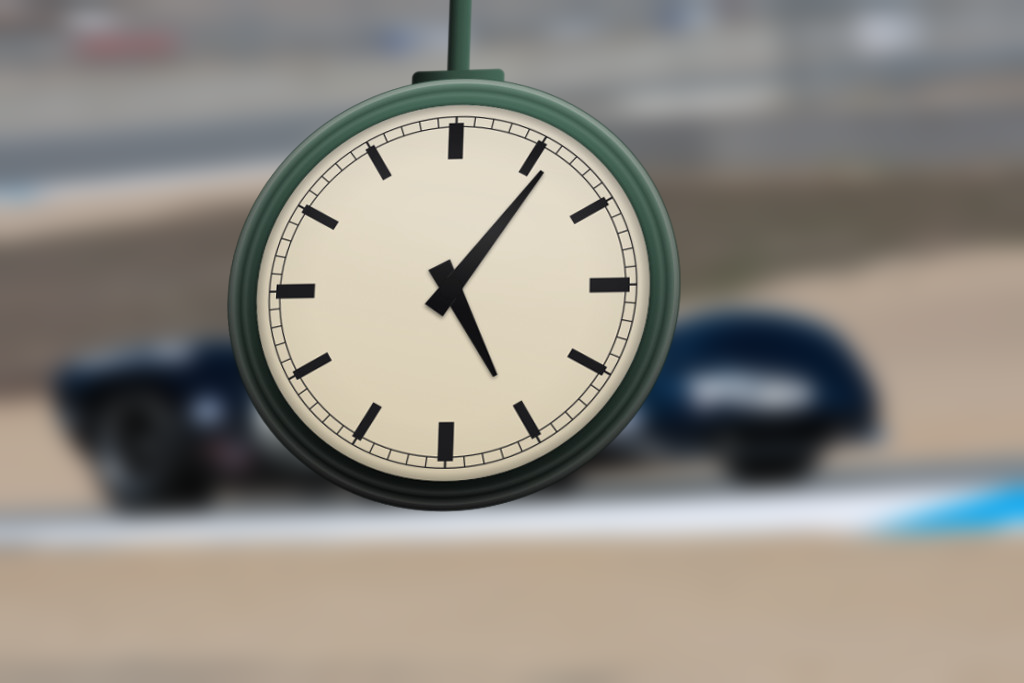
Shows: 5:06
